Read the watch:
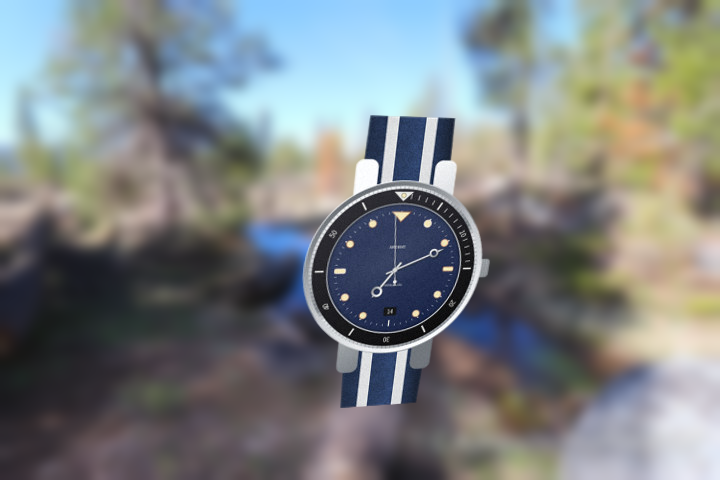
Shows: 7:10:59
